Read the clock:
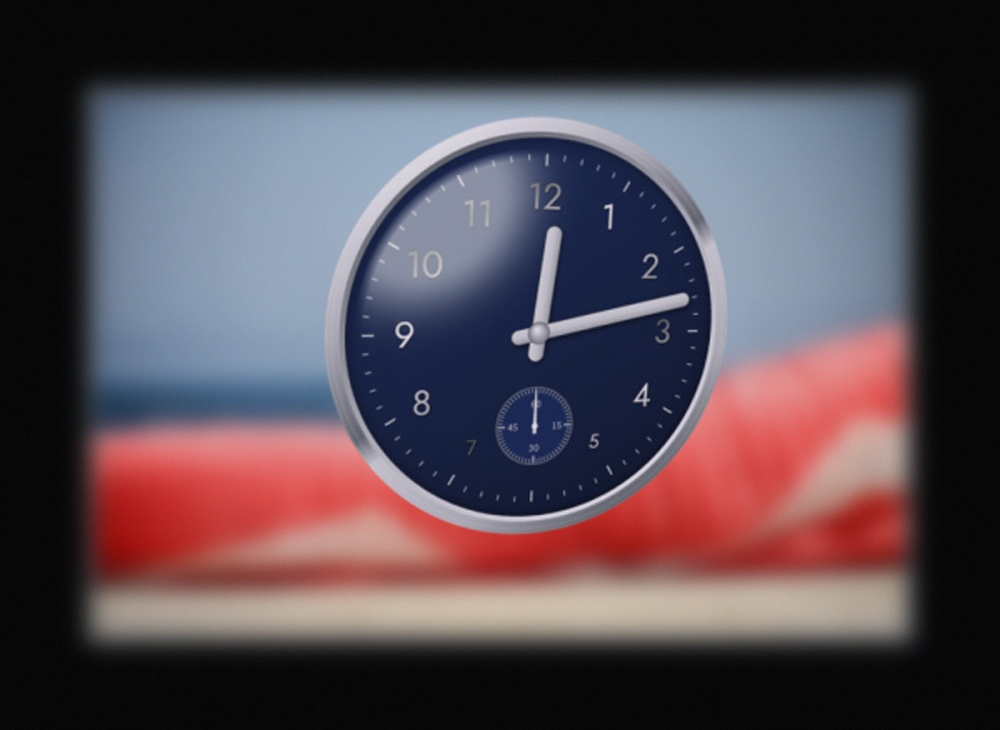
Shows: 12:13
